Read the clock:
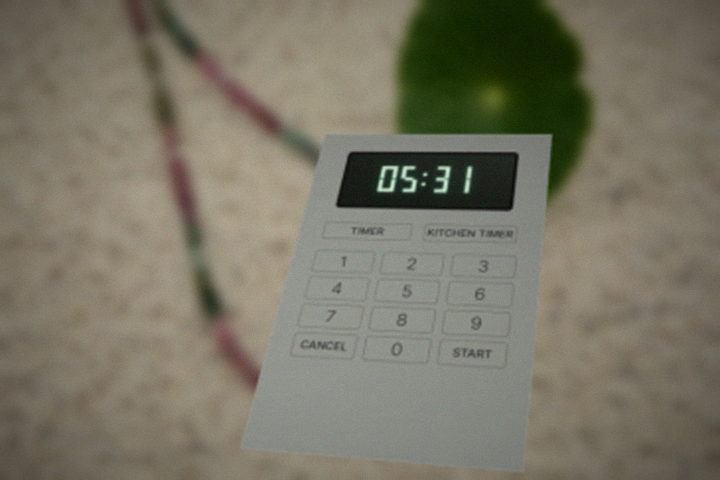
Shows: 5:31
